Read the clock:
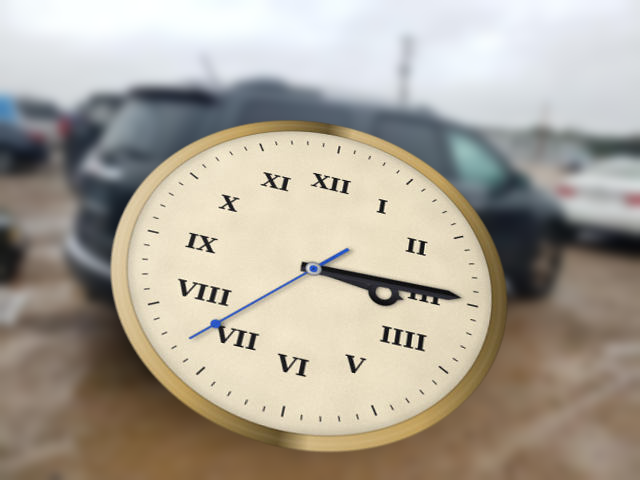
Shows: 3:14:37
